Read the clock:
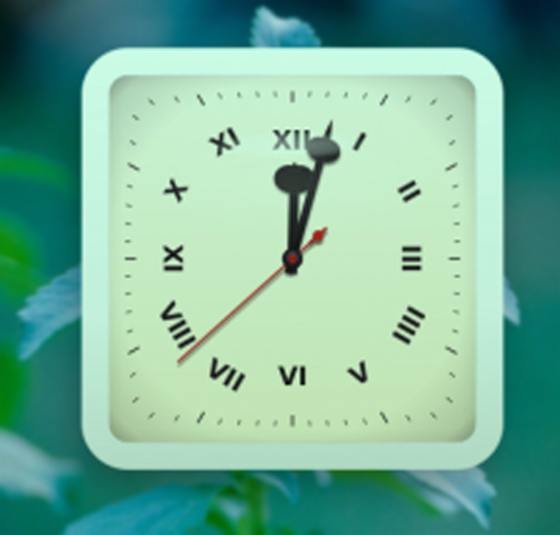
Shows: 12:02:38
